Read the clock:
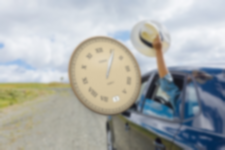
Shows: 1:06
